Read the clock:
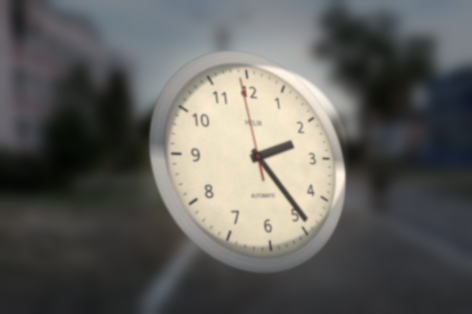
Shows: 2:23:59
